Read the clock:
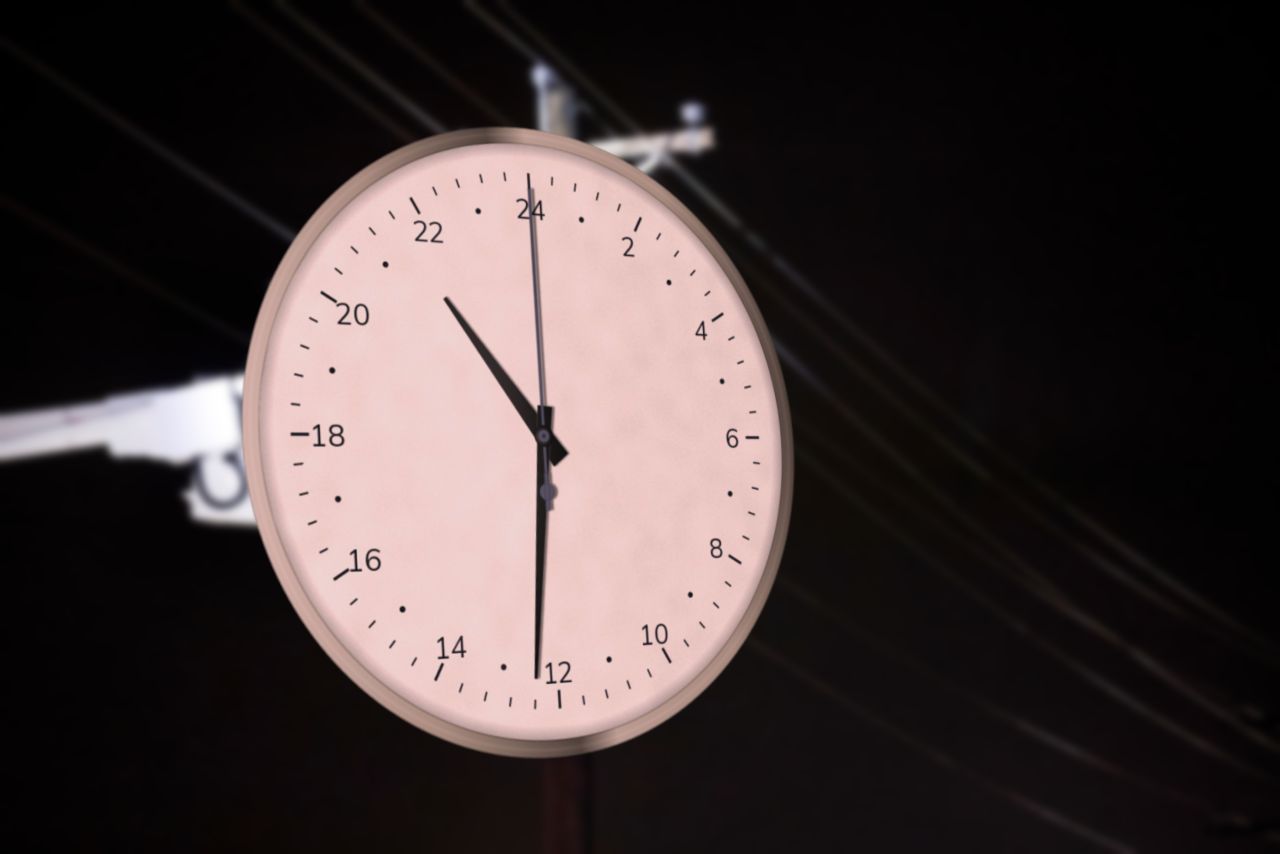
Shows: 21:31:00
